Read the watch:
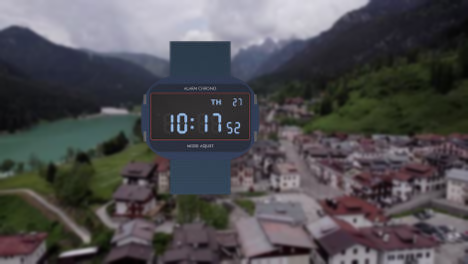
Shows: 10:17:52
